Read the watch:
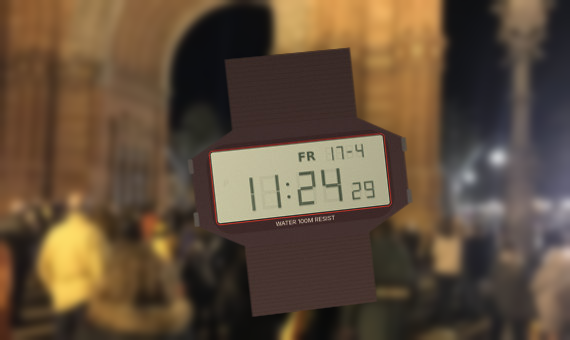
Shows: 11:24:29
